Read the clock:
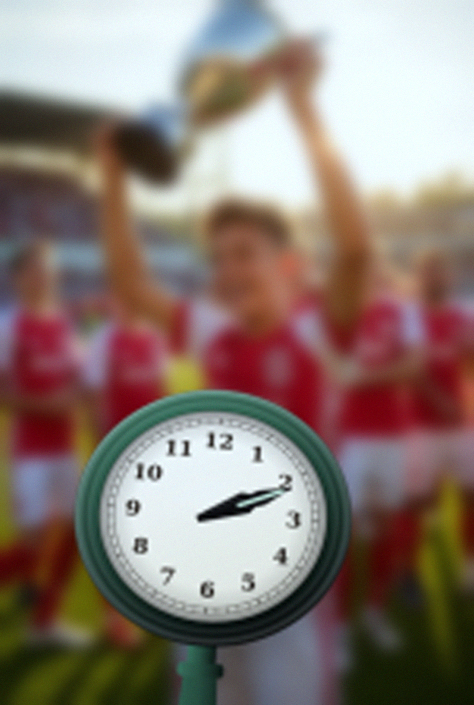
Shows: 2:11
